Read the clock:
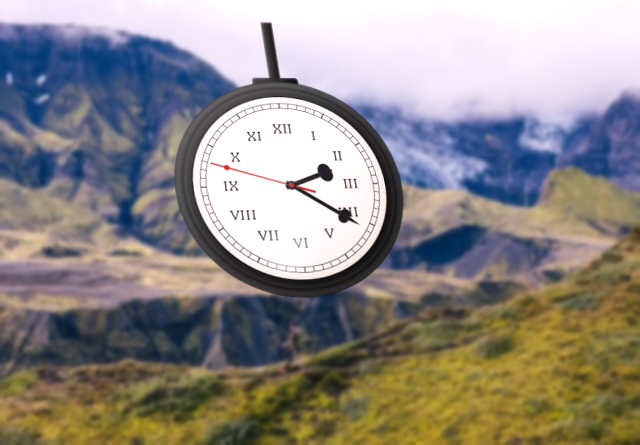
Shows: 2:20:48
